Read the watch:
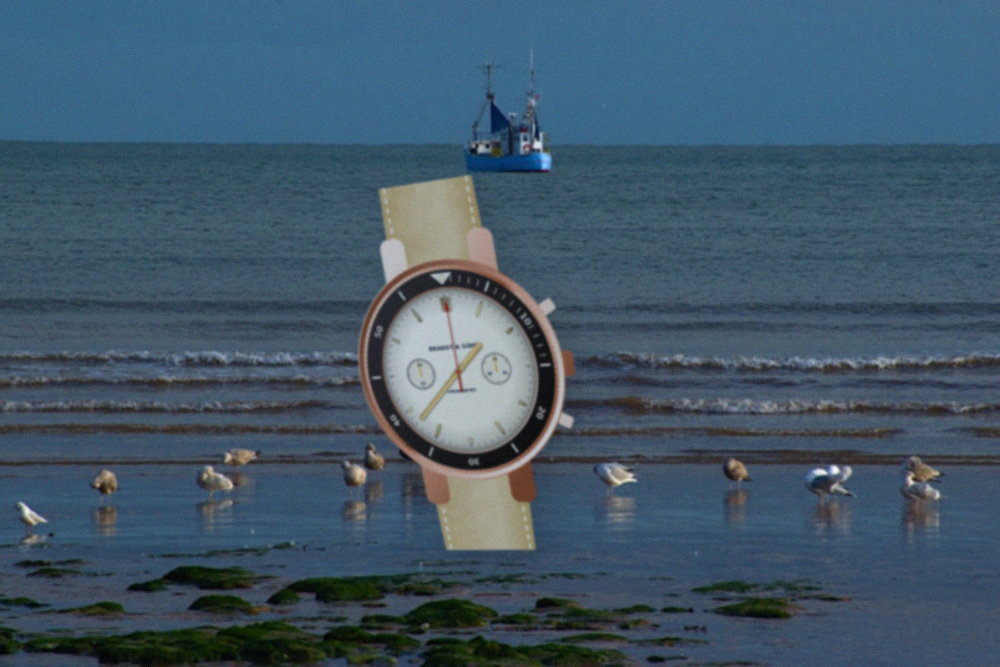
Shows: 1:38
